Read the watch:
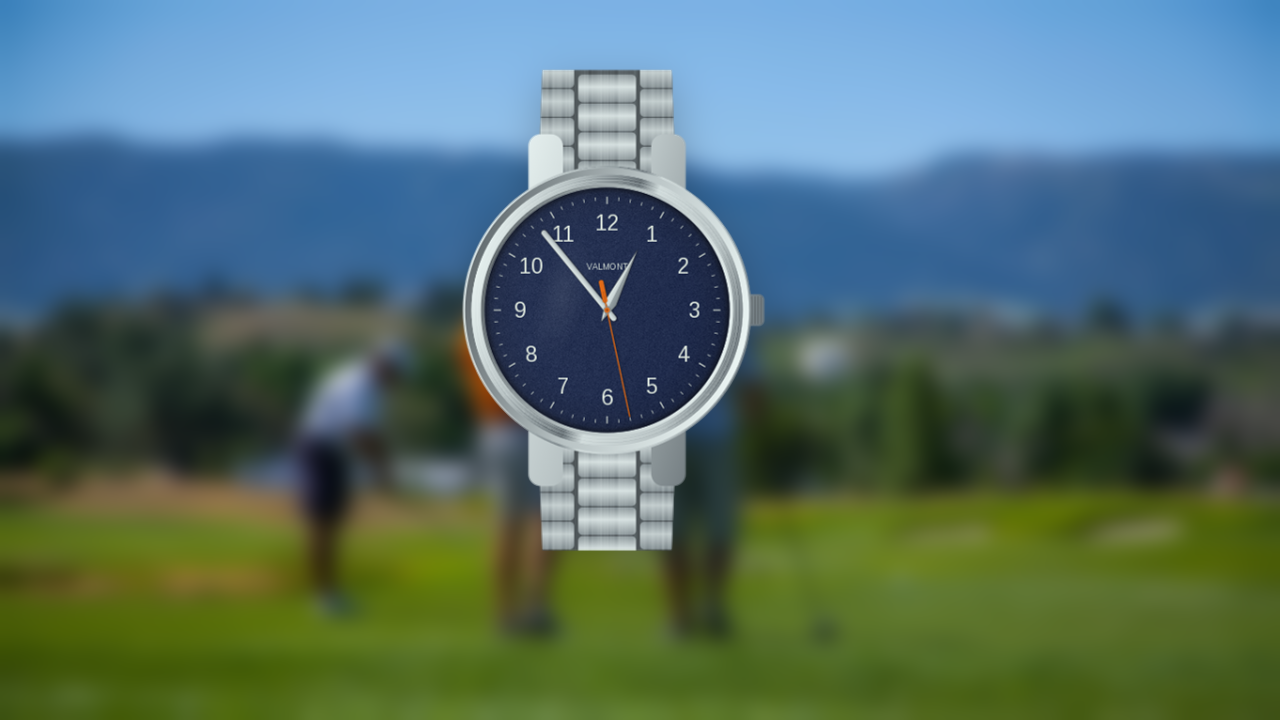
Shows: 12:53:28
